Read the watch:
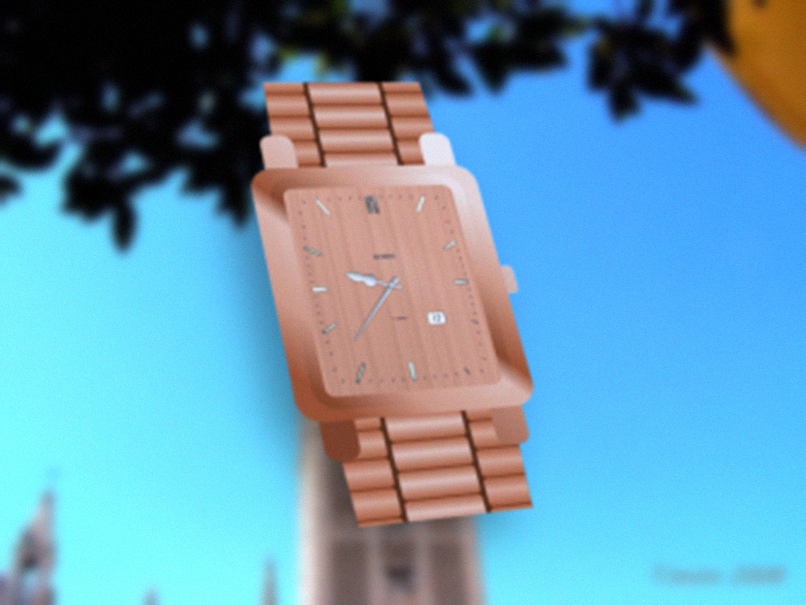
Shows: 9:37
